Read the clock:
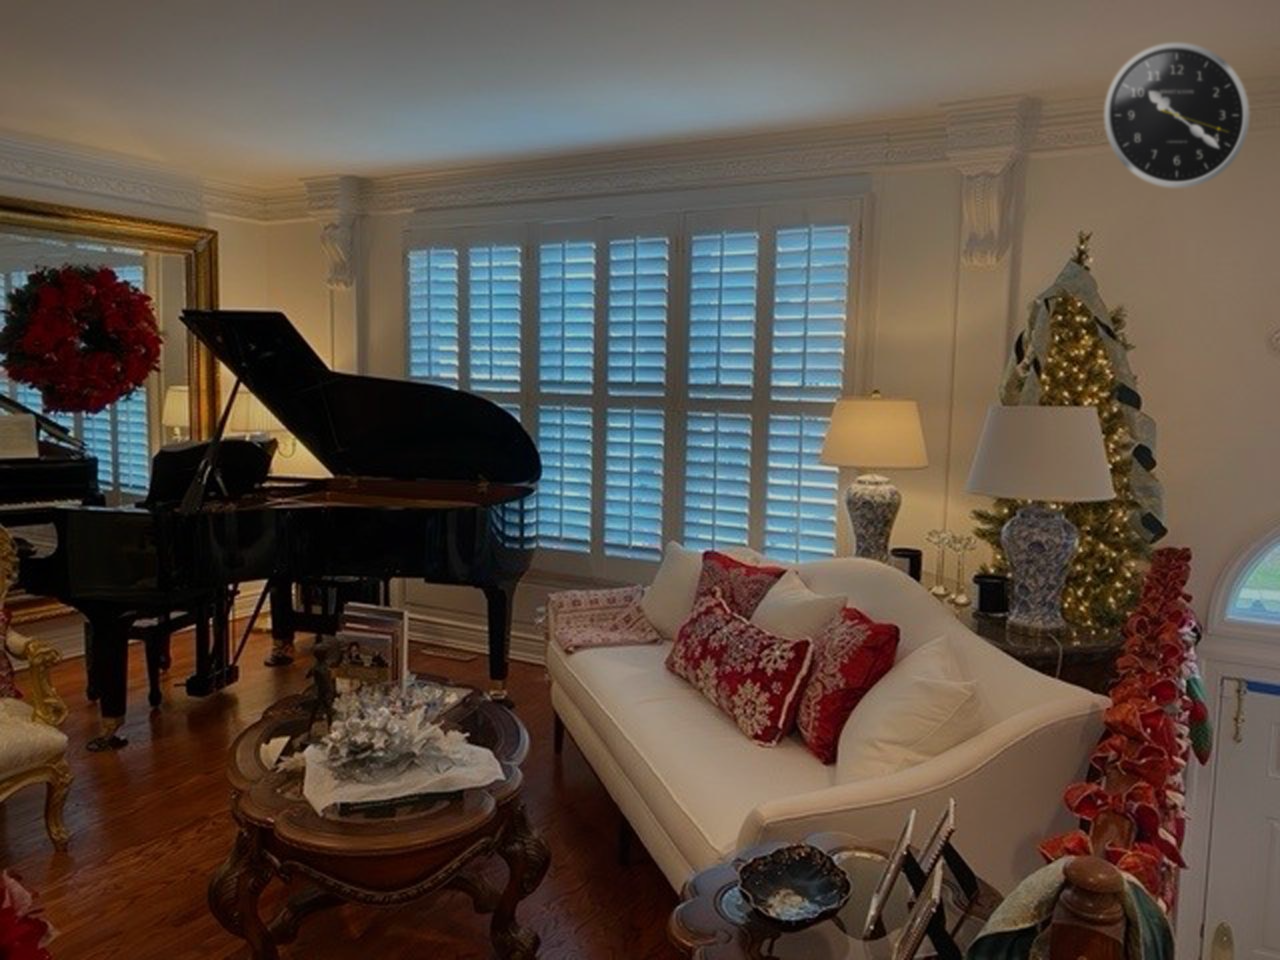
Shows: 10:21:18
